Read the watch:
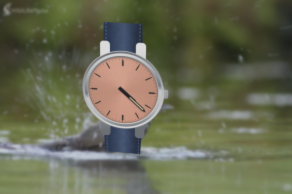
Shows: 4:22
